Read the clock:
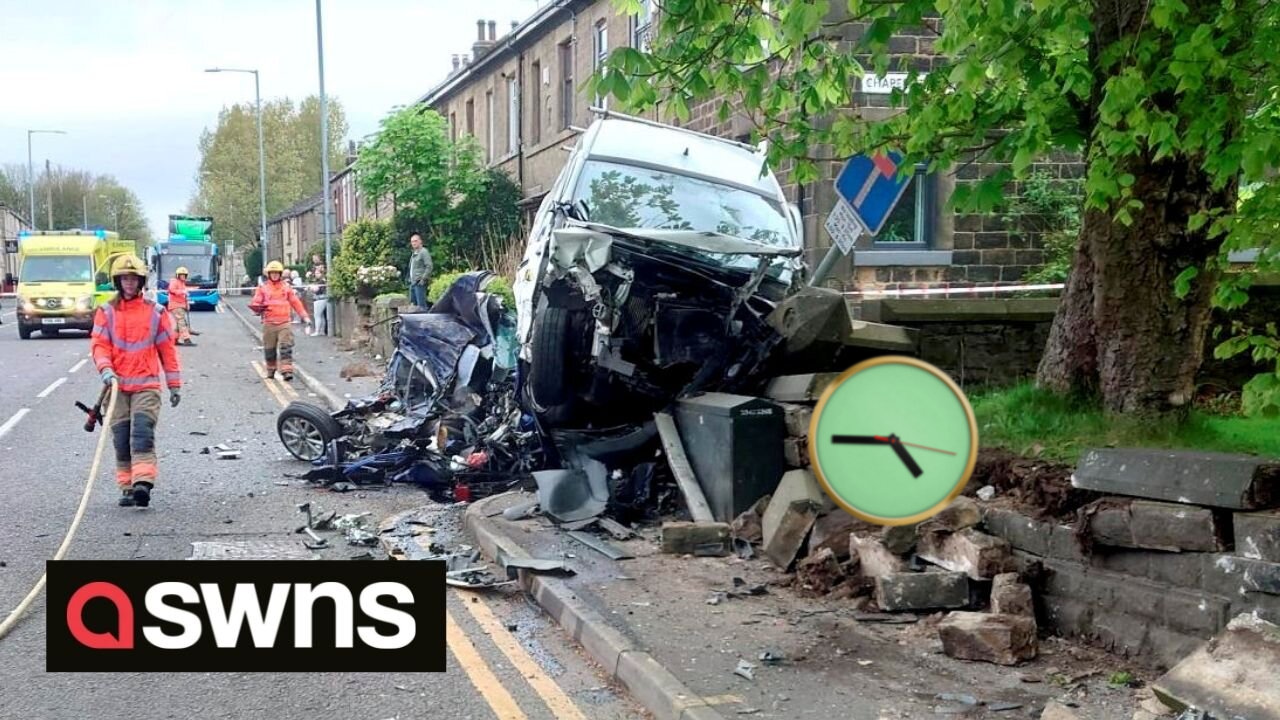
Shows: 4:45:17
